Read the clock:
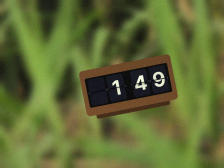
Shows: 1:49
